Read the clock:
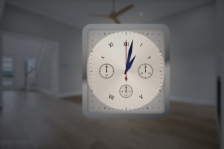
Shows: 1:02
